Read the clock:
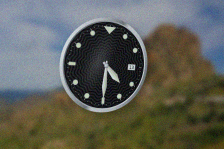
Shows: 4:30
